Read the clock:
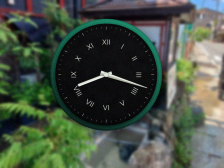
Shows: 8:18
